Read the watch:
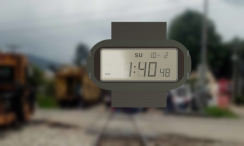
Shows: 1:40:48
